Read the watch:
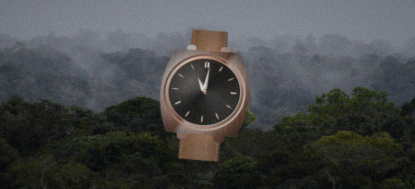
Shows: 11:01
